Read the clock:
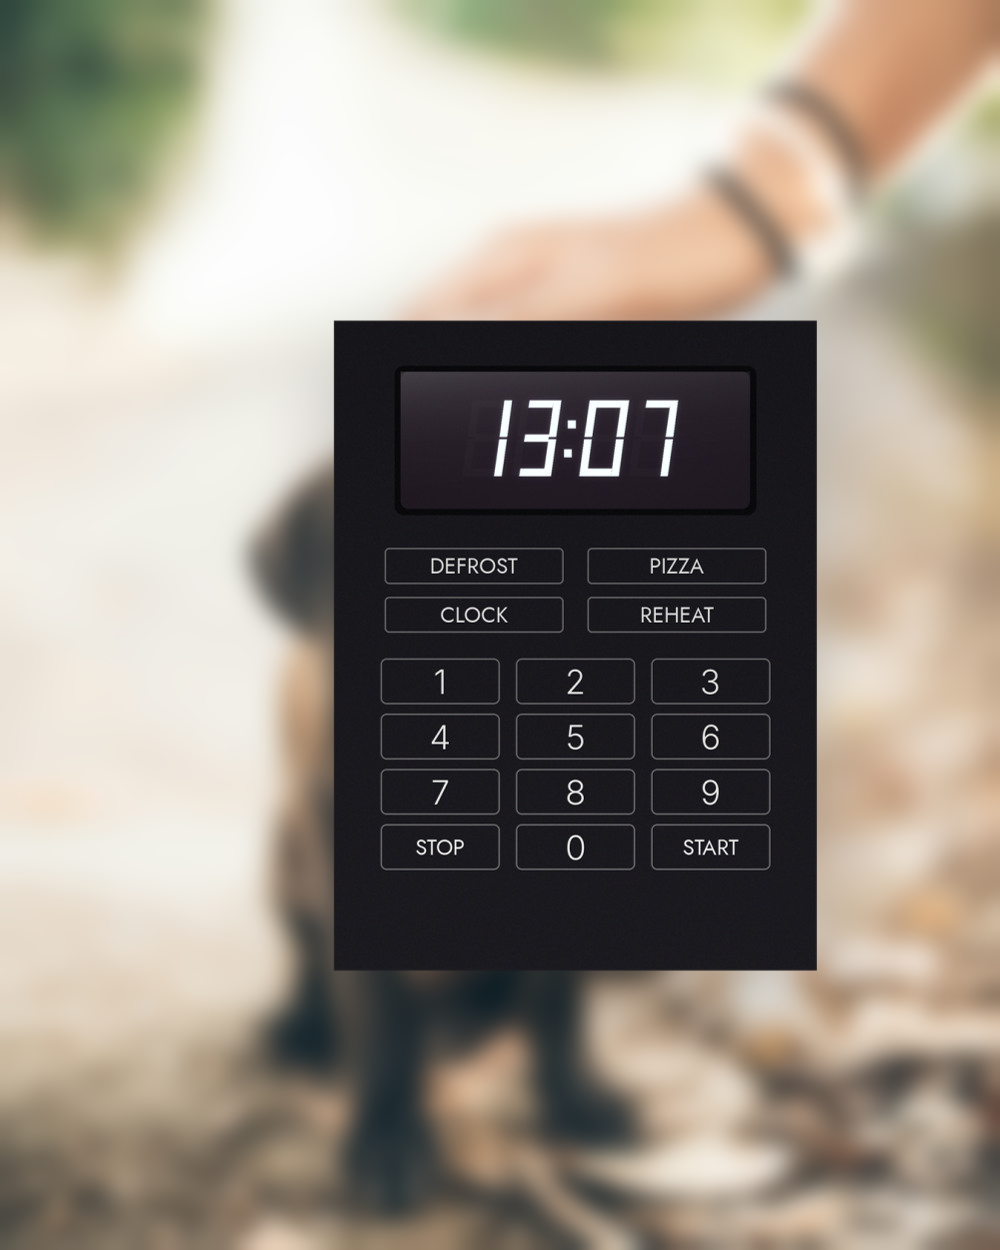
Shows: 13:07
